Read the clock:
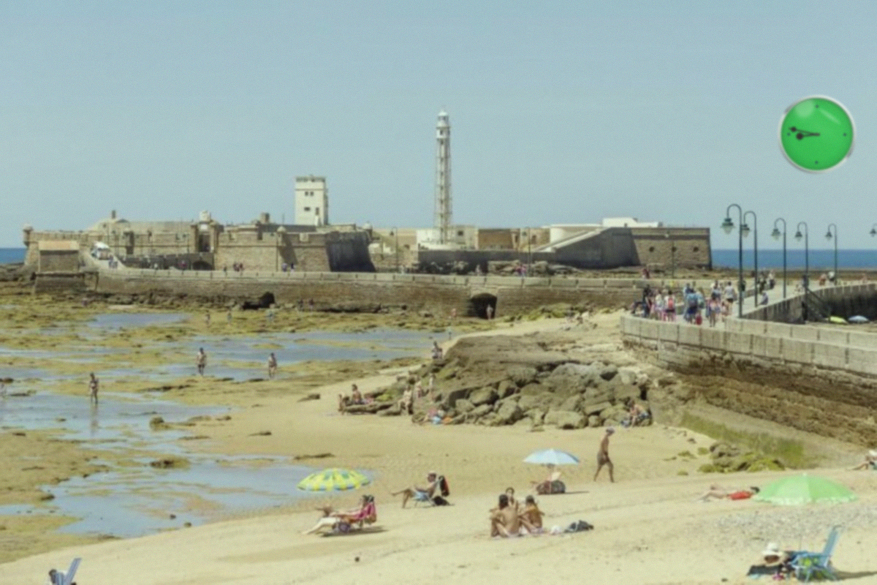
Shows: 8:47
